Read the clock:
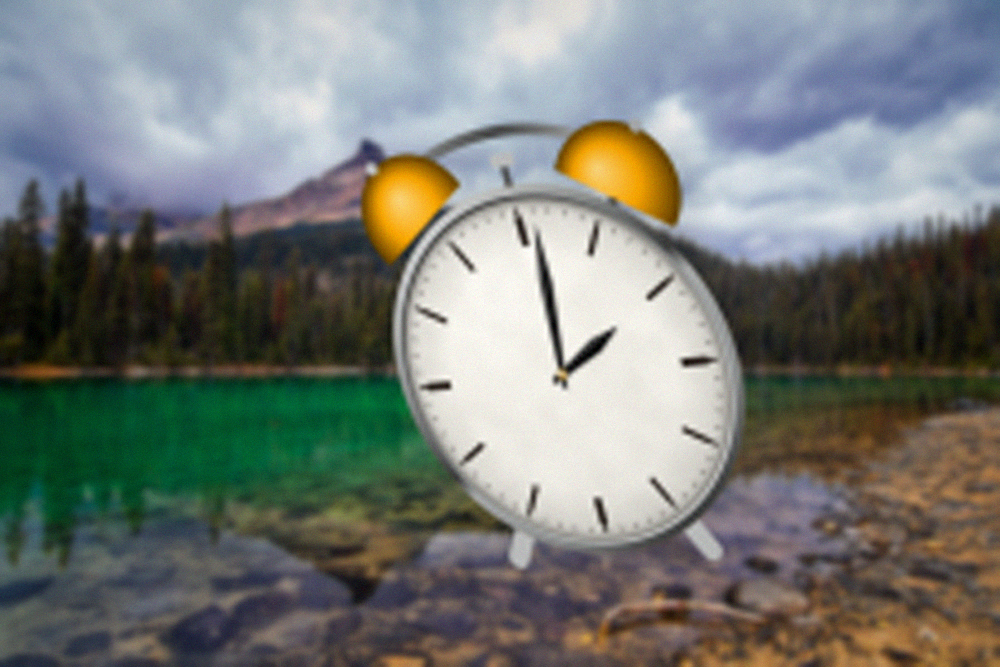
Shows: 2:01
